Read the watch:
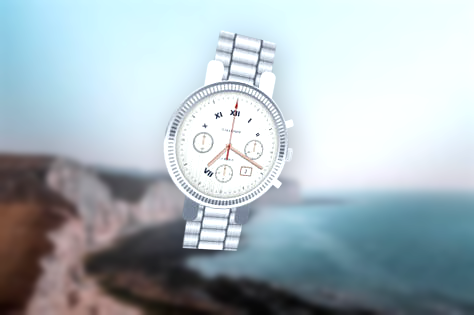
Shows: 7:19
